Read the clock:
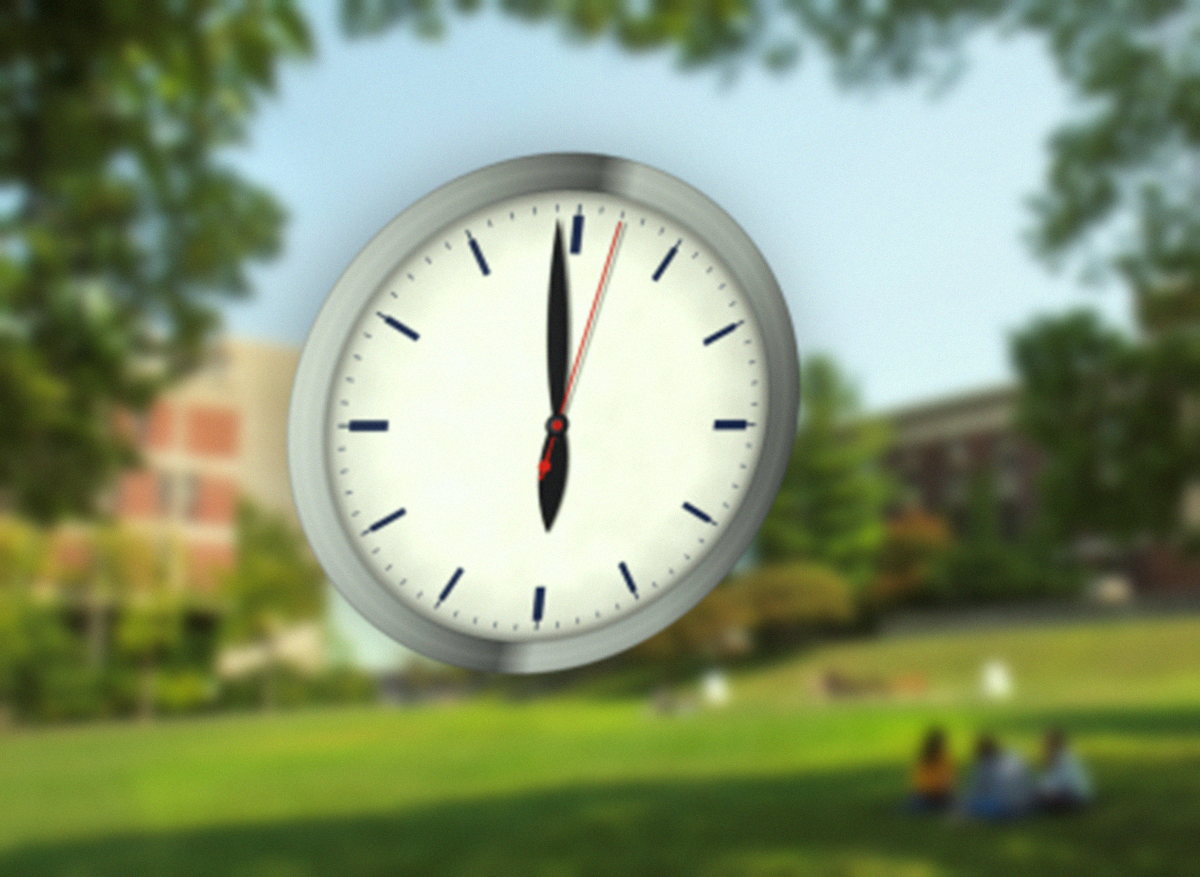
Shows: 5:59:02
